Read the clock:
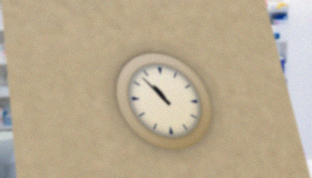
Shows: 10:53
